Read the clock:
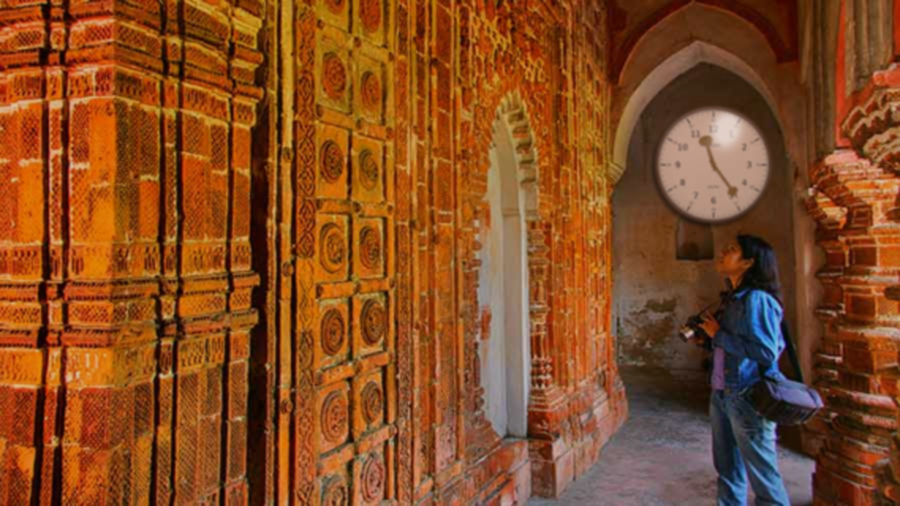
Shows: 11:24
